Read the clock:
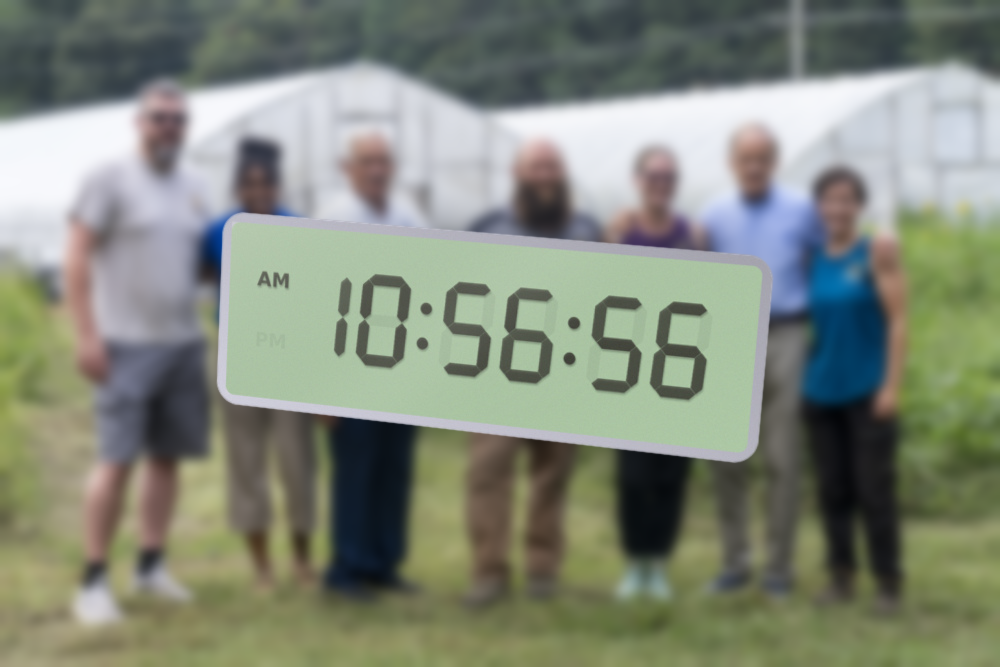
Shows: 10:56:56
